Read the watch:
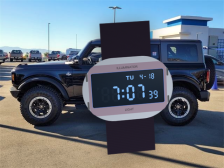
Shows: 7:07:39
